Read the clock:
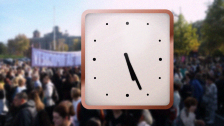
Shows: 5:26
